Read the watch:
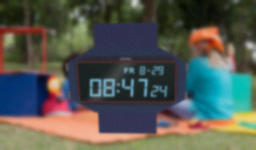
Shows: 8:47:24
